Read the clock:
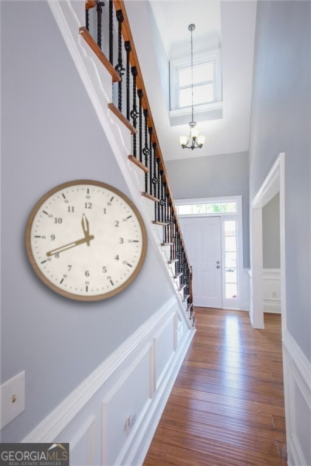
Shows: 11:41
